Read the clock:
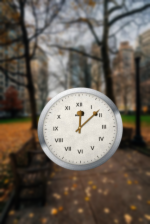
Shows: 12:08
